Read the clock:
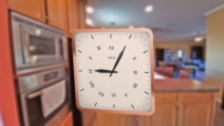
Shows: 9:05
